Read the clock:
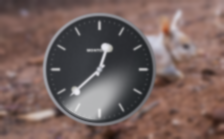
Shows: 12:38
